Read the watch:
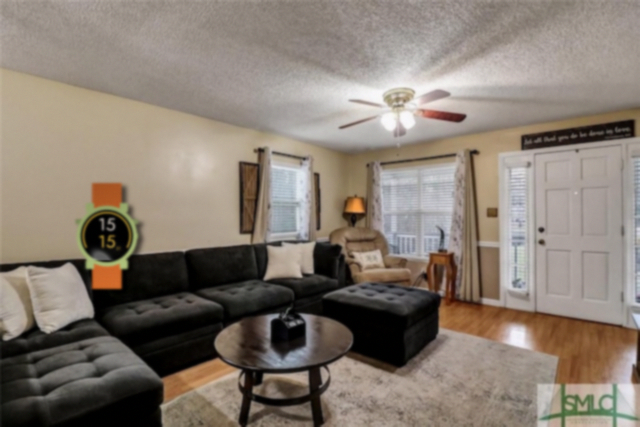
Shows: 15:15
